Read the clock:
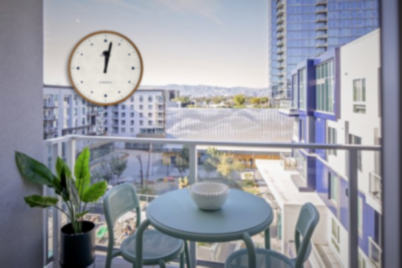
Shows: 12:02
